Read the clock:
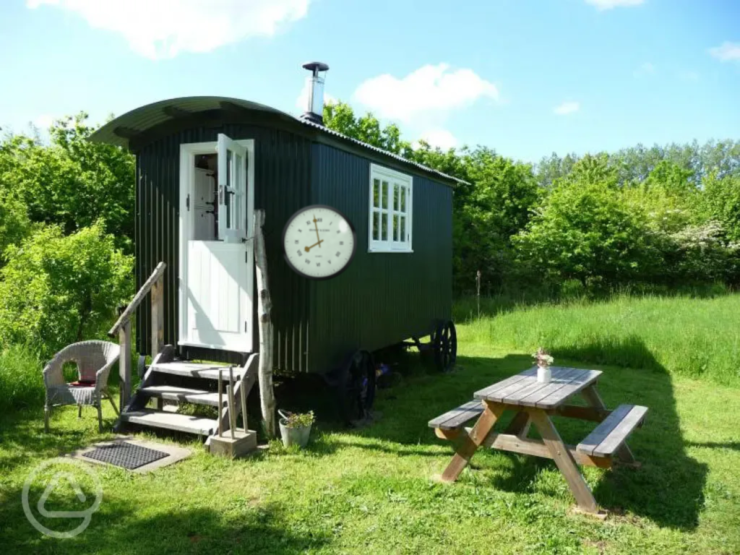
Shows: 7:58
